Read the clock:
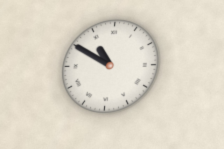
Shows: 10:50
